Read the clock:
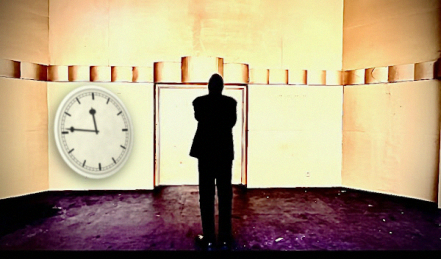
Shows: 11:46
